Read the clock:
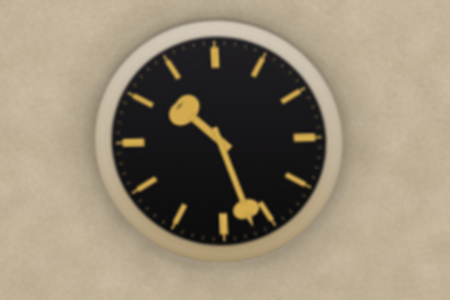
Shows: 10:27
